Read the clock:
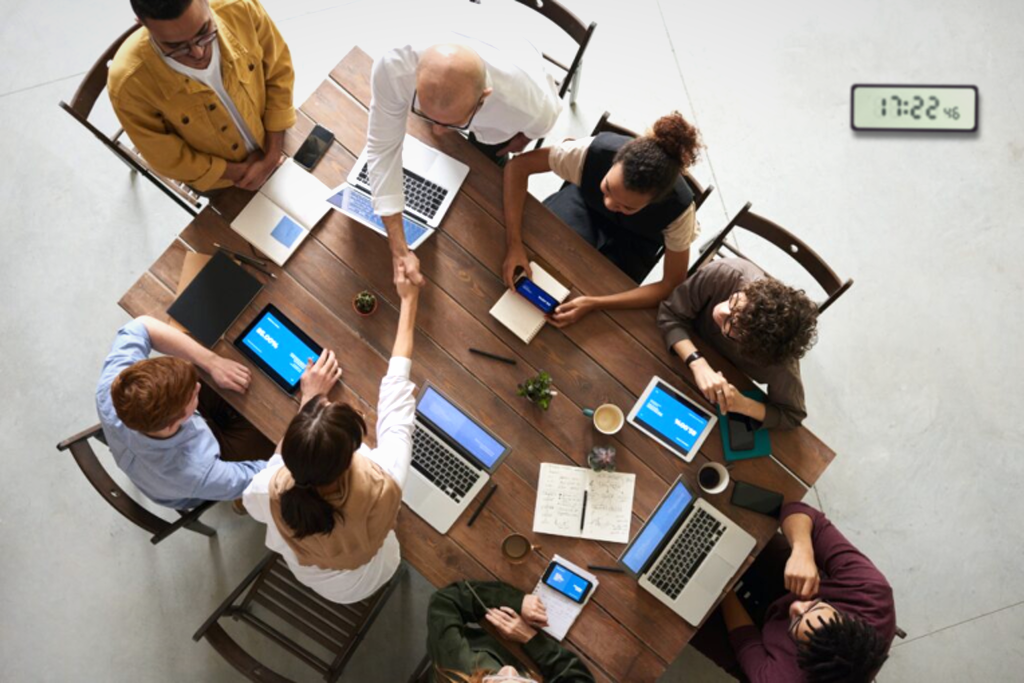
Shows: 17:22
